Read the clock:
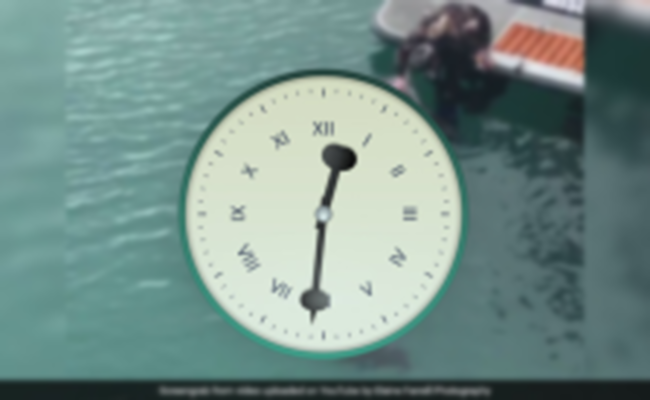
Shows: 12:31
